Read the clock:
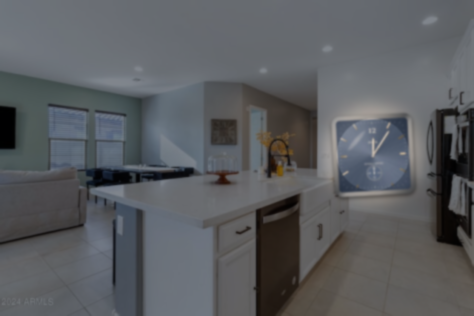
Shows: 12:06
